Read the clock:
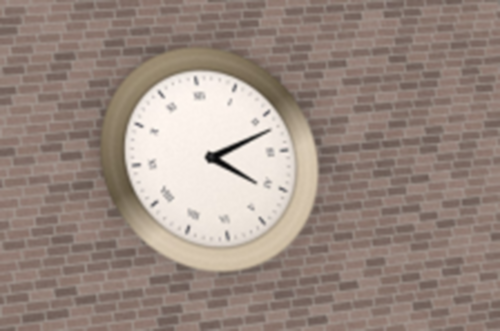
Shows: 4:12
